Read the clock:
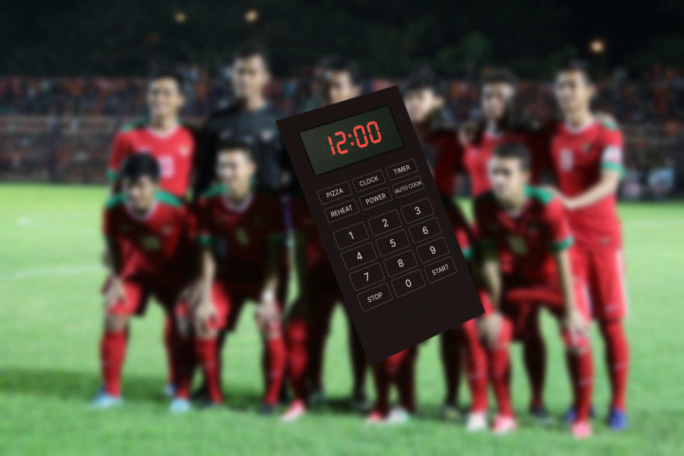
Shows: 12:00
